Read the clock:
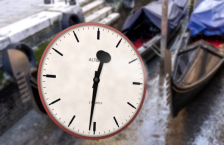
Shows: 12:31
